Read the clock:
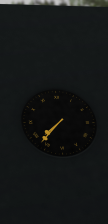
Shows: 7:37
